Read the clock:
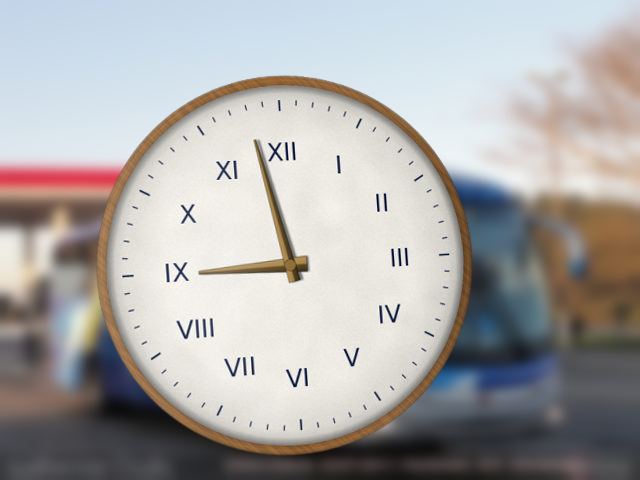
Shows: 8:58
